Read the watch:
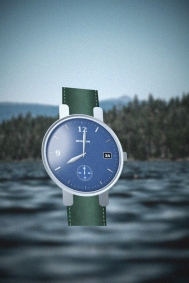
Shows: 8:01
